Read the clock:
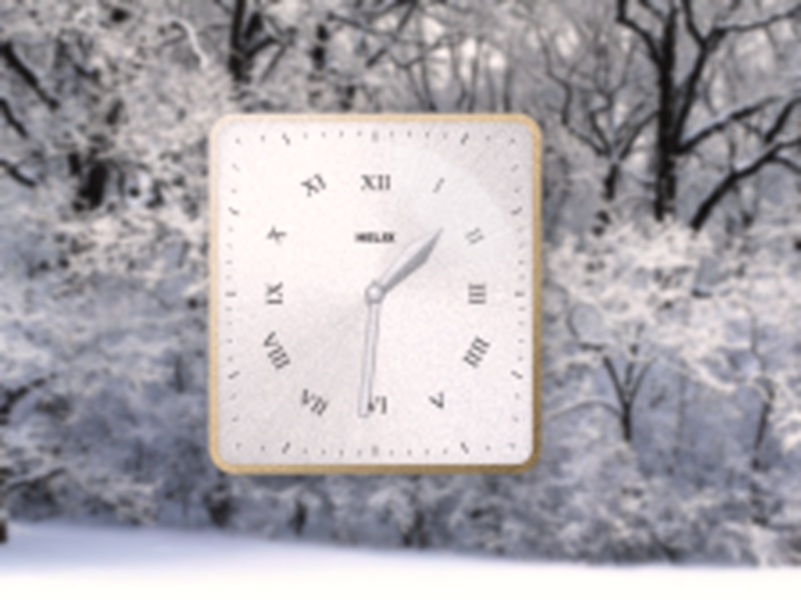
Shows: 1:31
